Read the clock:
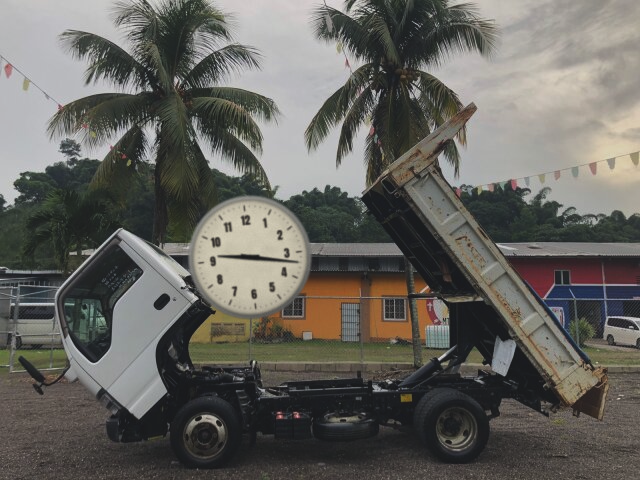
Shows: 9:17
